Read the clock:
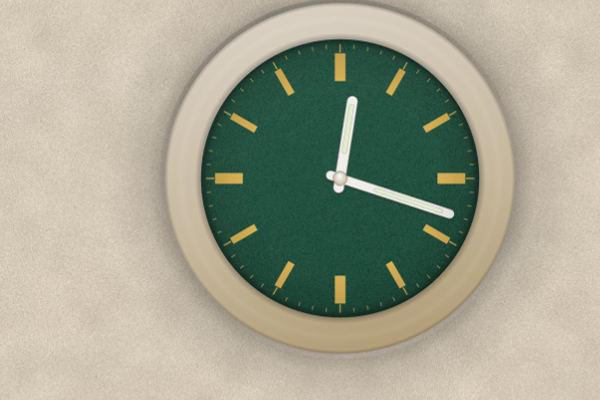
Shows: 12:18
